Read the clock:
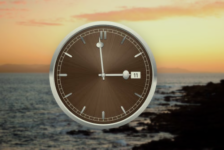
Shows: 2:59
